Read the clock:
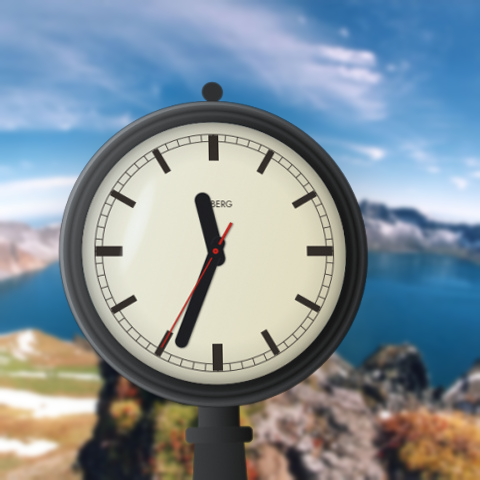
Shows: 11:33:35
